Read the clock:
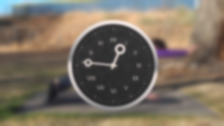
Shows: 12:46
